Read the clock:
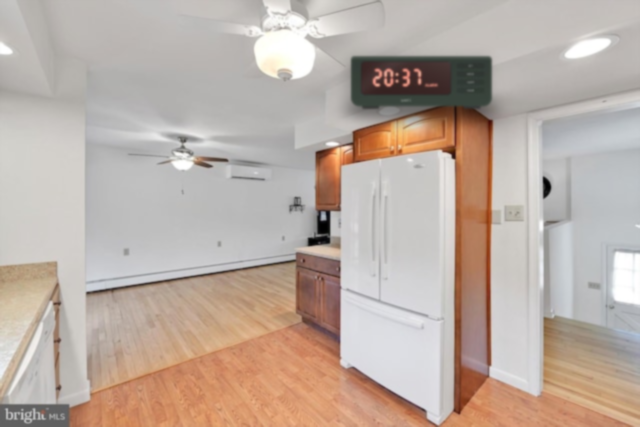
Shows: 20:37
